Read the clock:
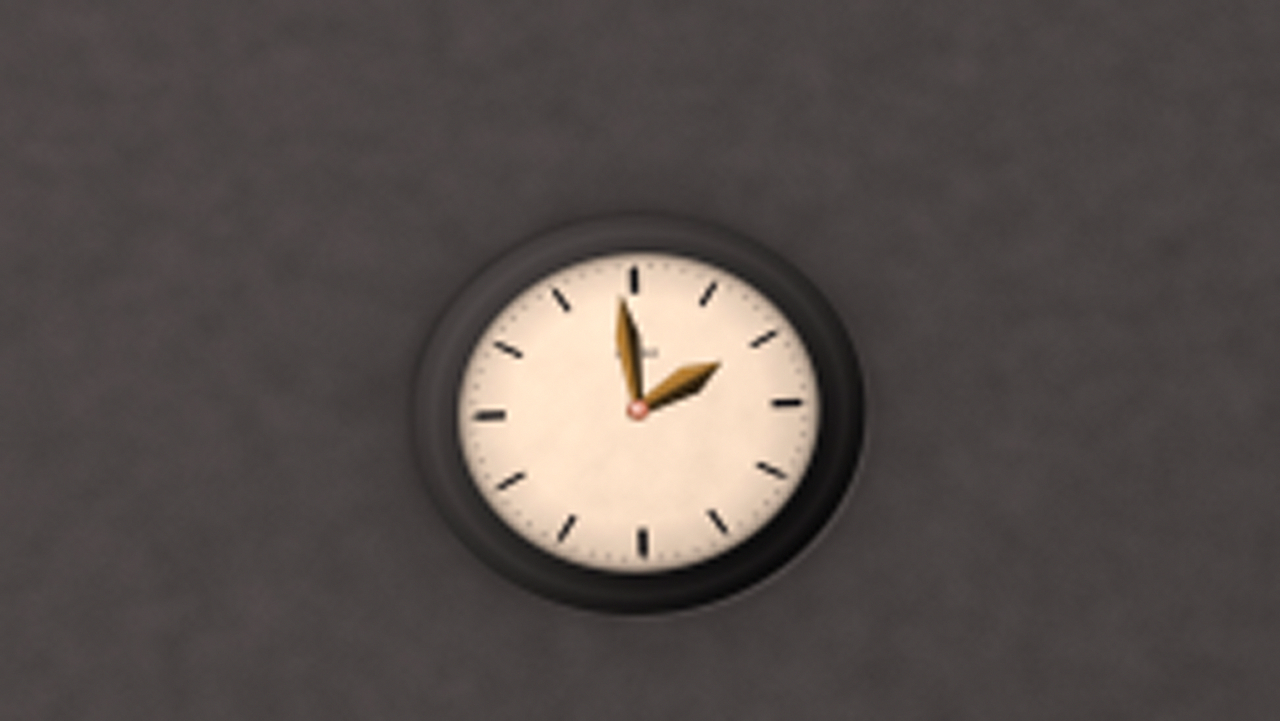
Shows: 1:59
